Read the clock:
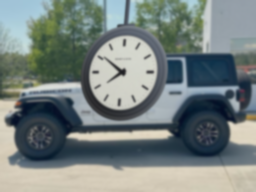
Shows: 7:51
